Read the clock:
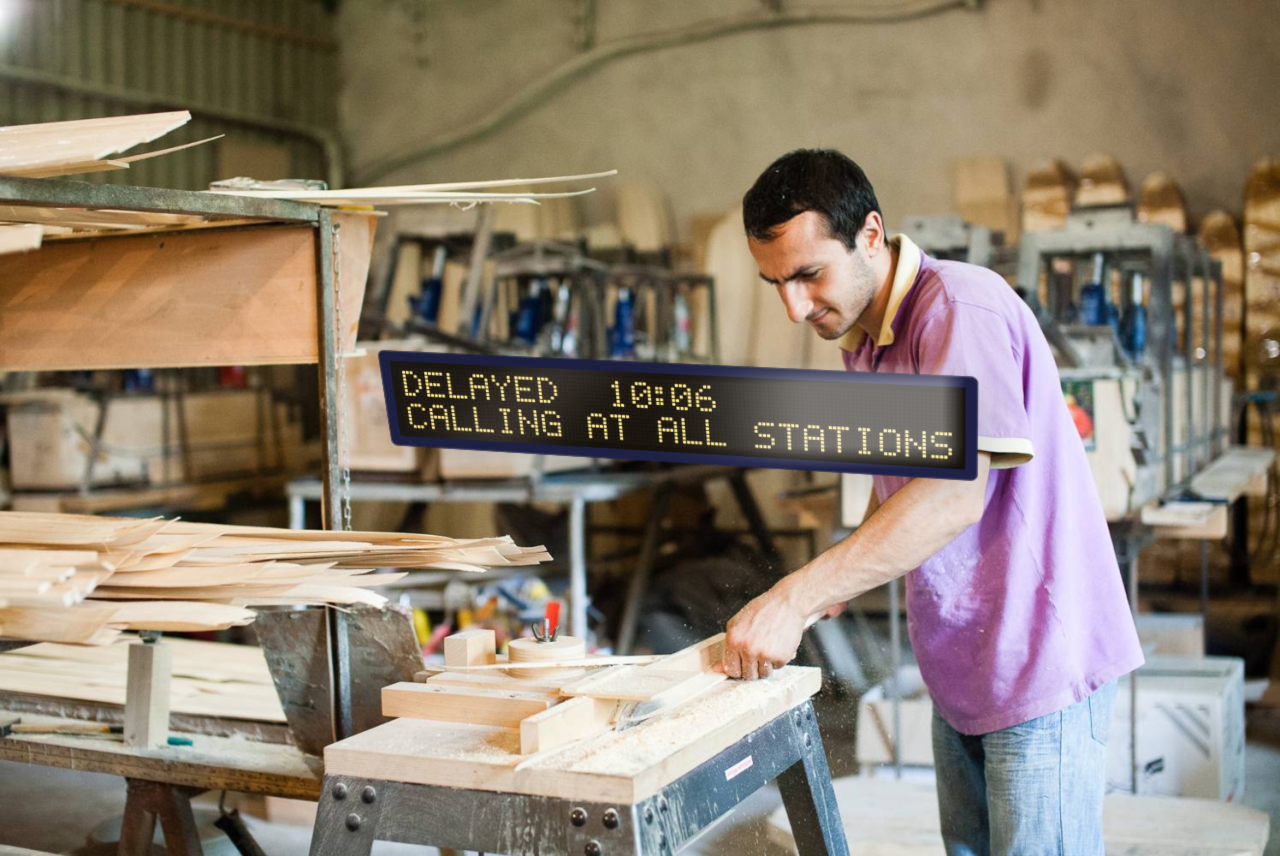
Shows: 10:06
